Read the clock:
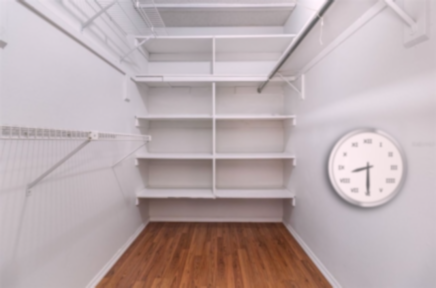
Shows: 8:30
